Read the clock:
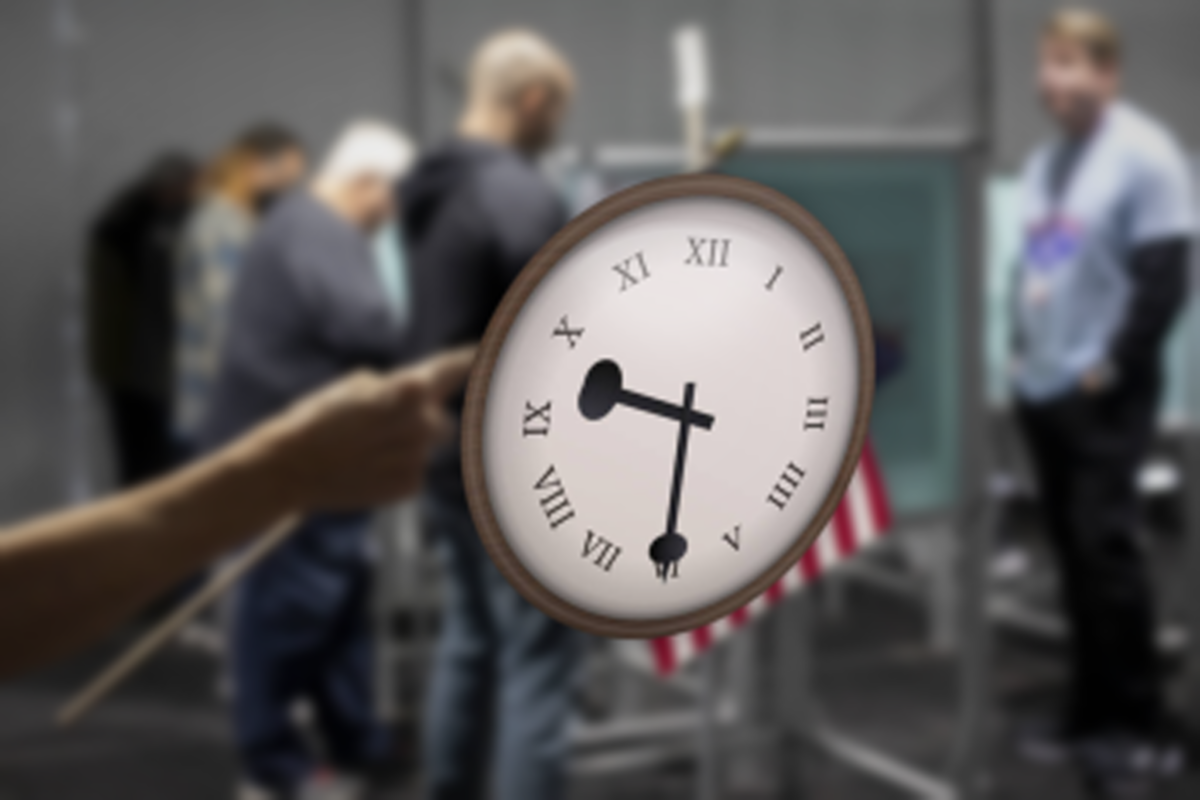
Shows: 9:30
